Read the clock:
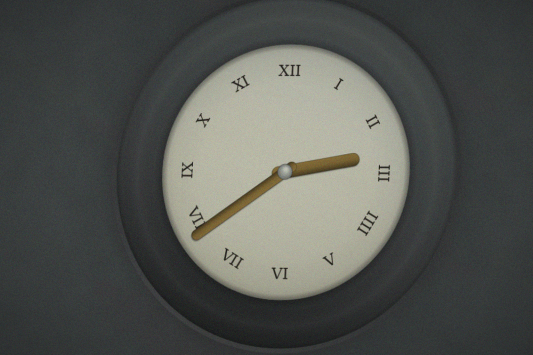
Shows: 2:39
